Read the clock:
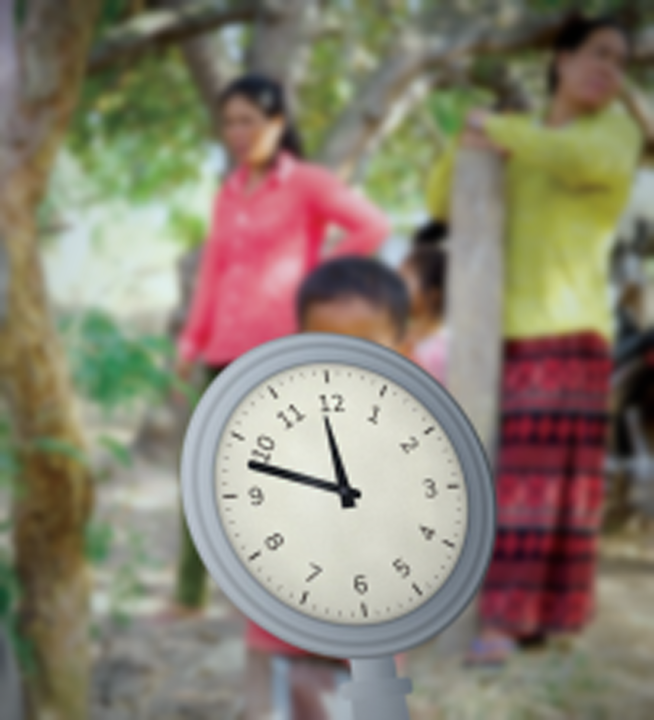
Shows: 11:48
